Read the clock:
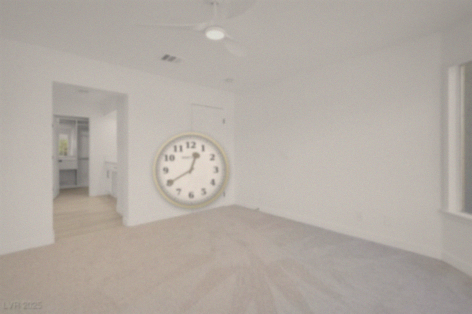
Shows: 12:40
